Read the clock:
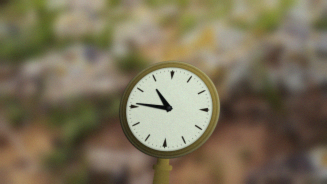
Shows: 10:46
